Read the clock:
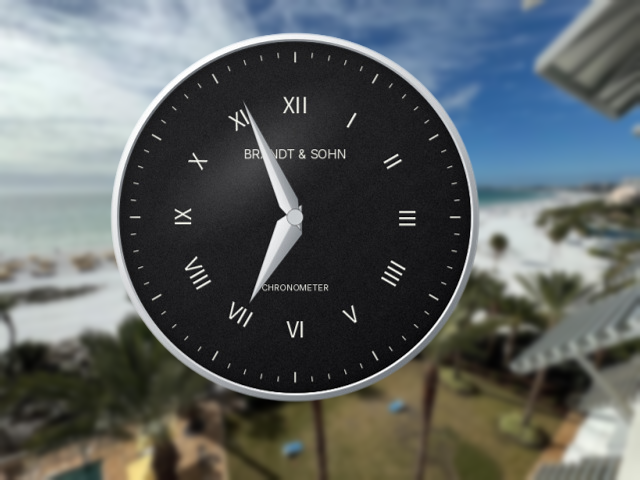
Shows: 6:56
